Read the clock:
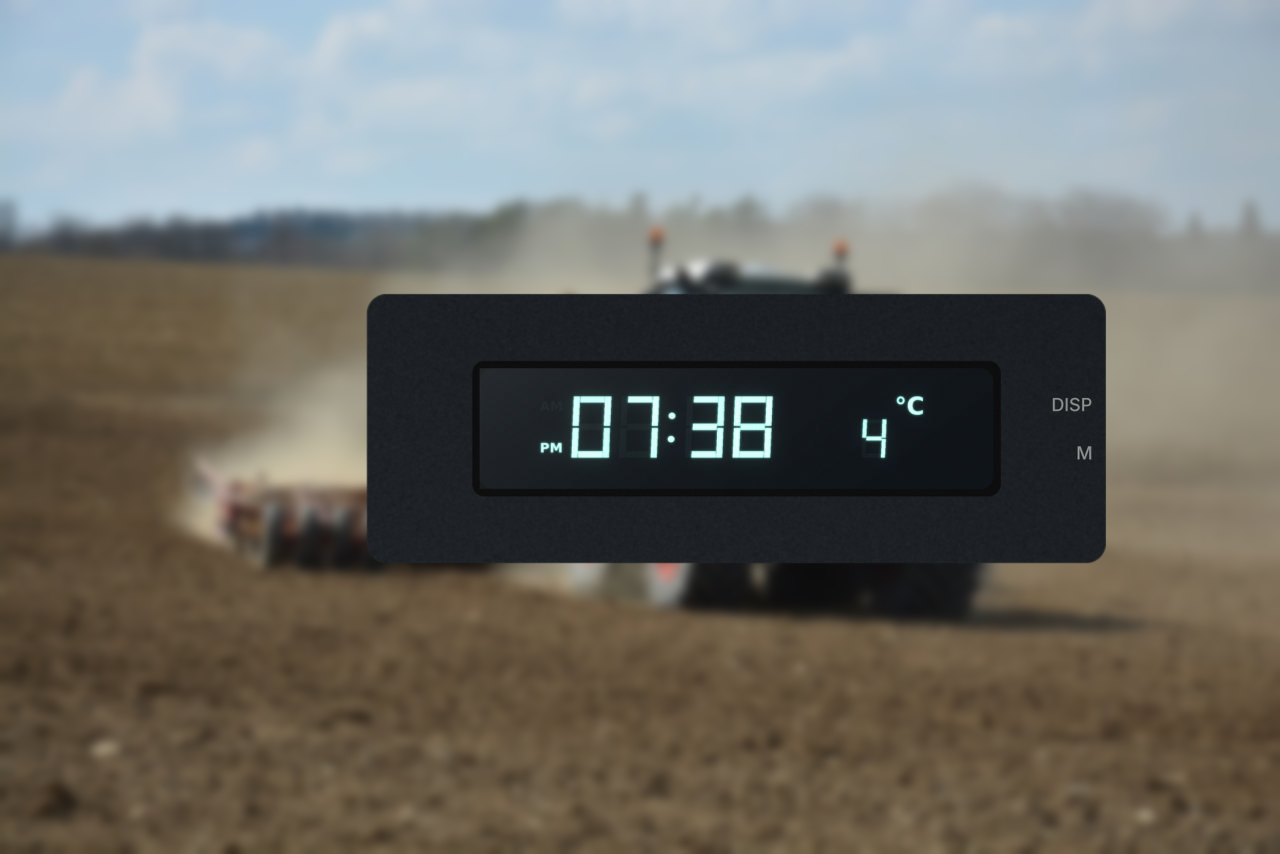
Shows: 7:38
